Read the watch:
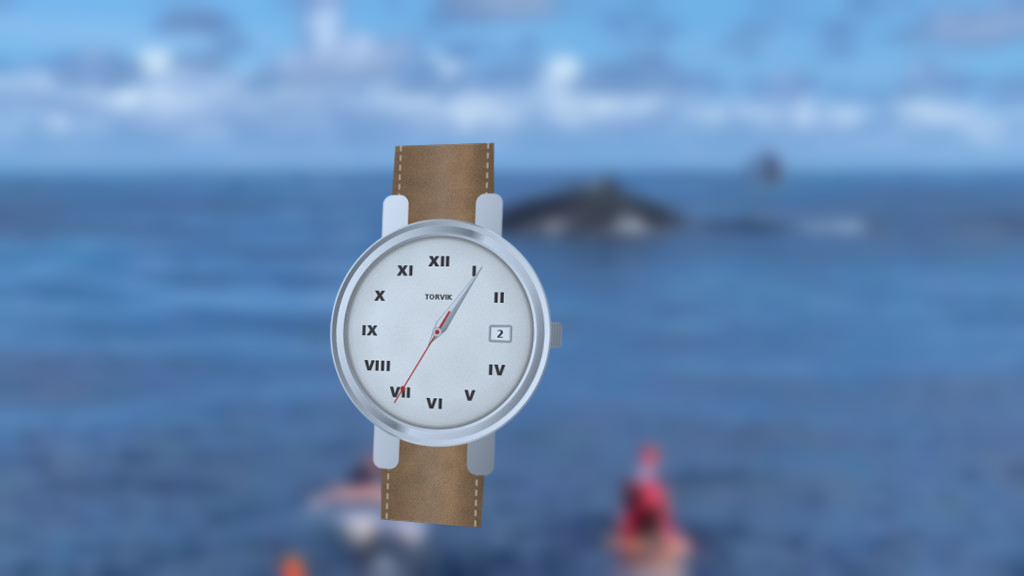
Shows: 1:05:35
